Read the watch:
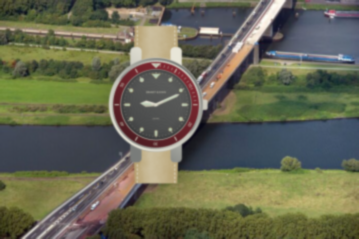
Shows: 9:11
